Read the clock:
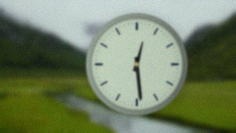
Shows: 12:29
